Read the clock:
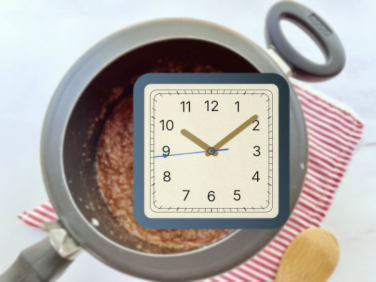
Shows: 10:08:44
